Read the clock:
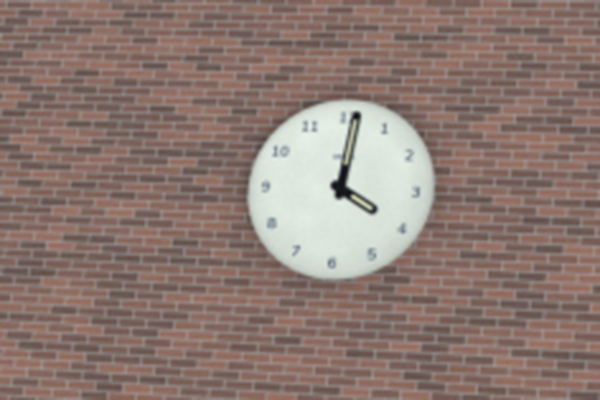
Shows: 4:01
